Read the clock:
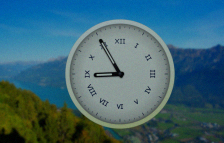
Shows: 8:55
